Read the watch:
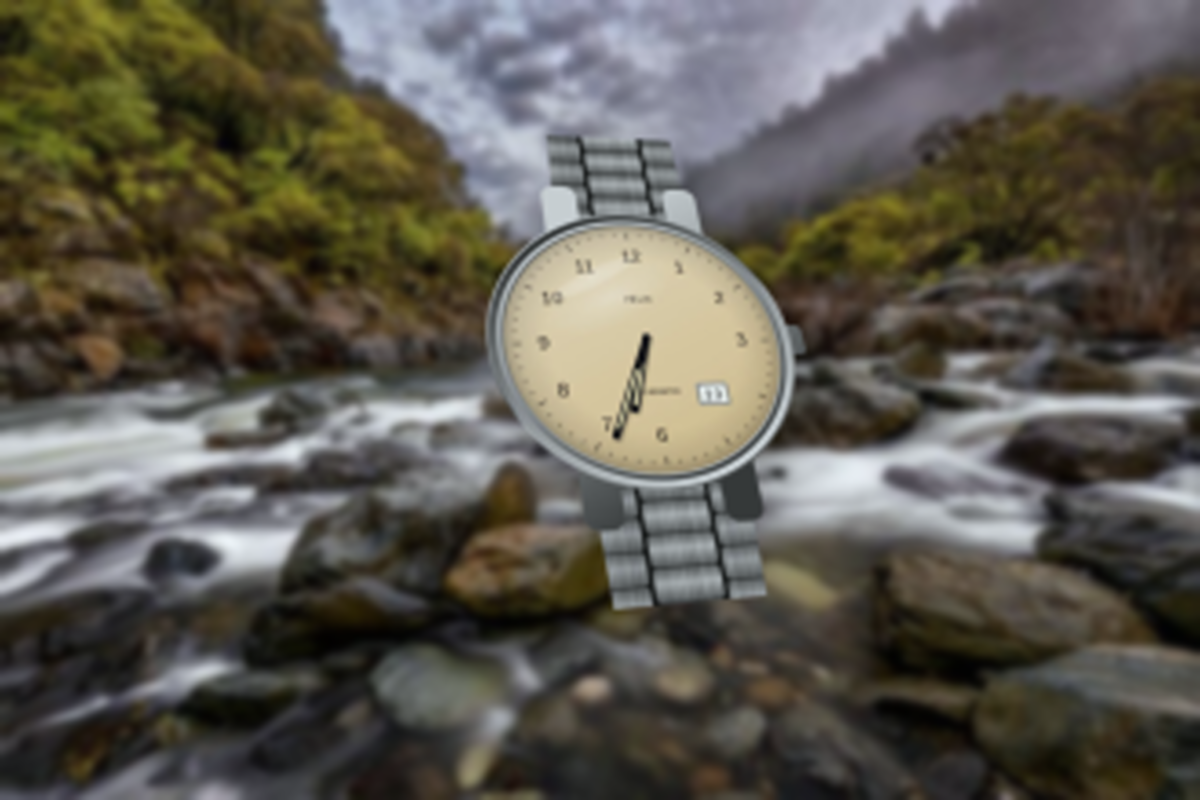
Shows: 6:34
